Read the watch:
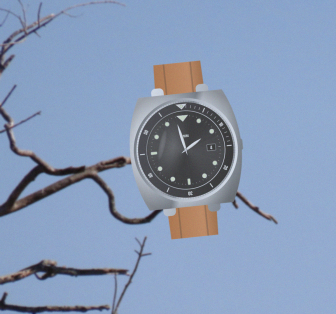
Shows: 1:58
